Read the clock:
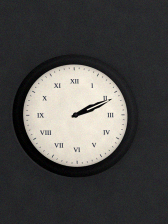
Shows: 2:11
